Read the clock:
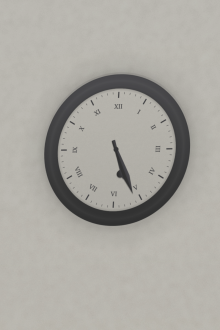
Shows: 5:26
